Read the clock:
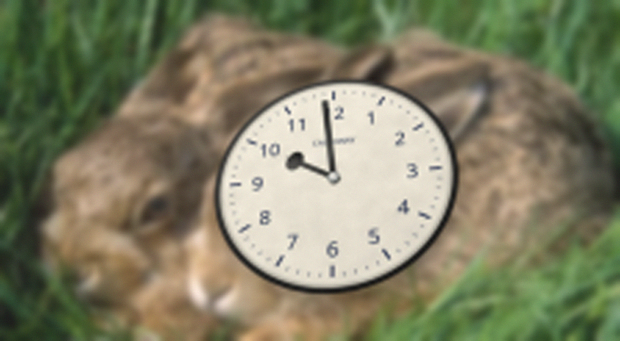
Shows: 9:59
